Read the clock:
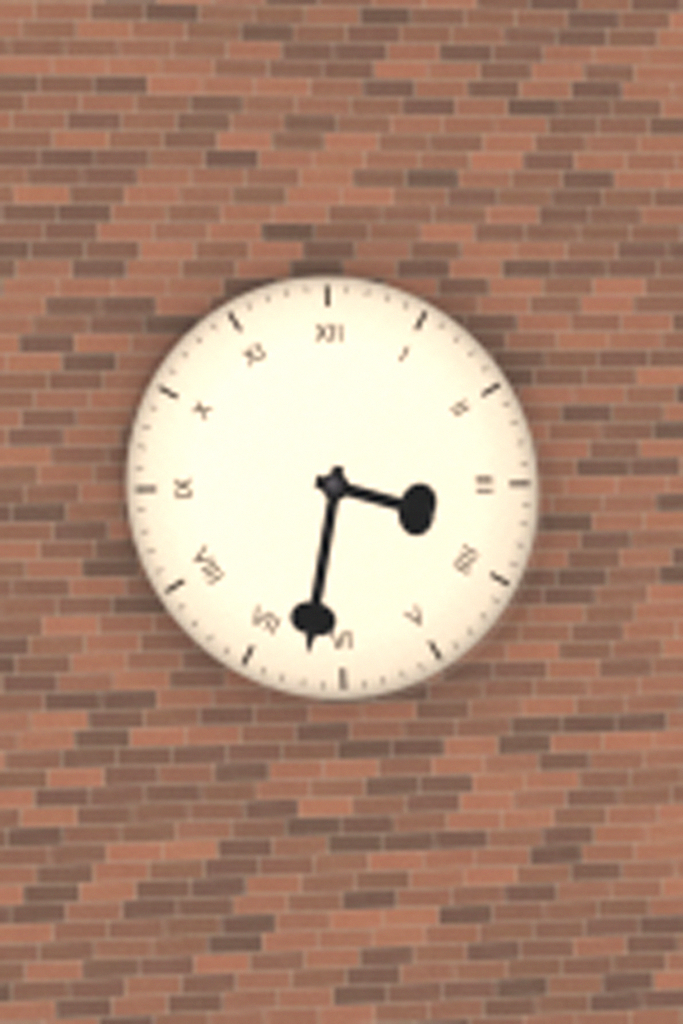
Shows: 3:32
